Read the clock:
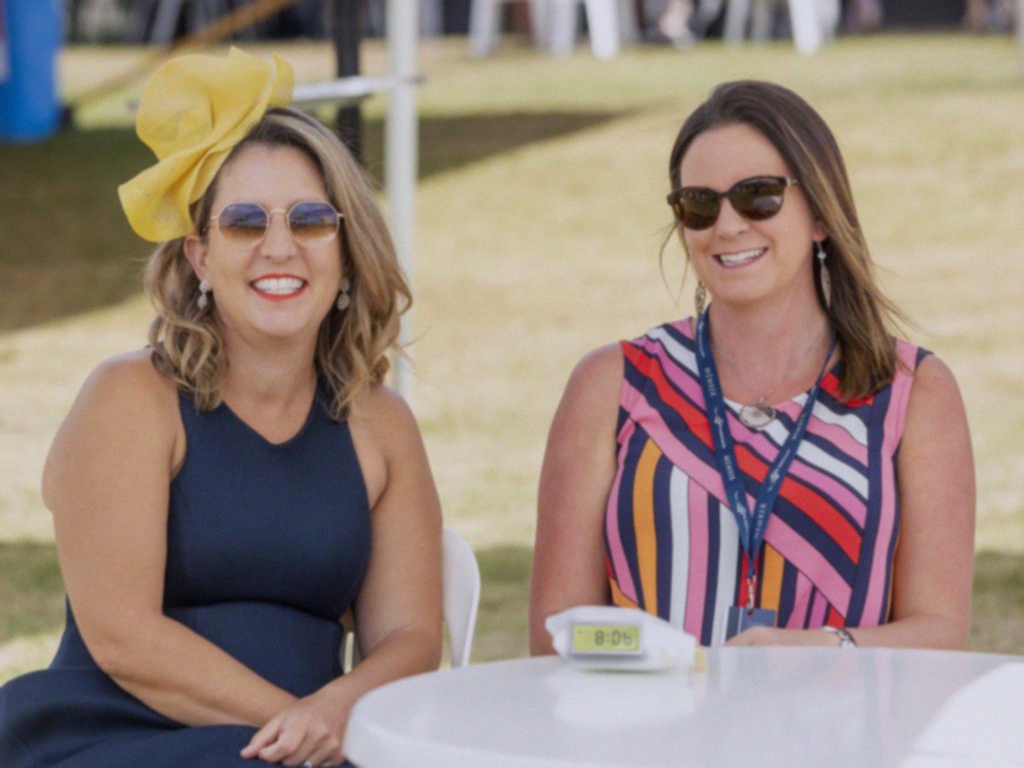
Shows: 8:06
